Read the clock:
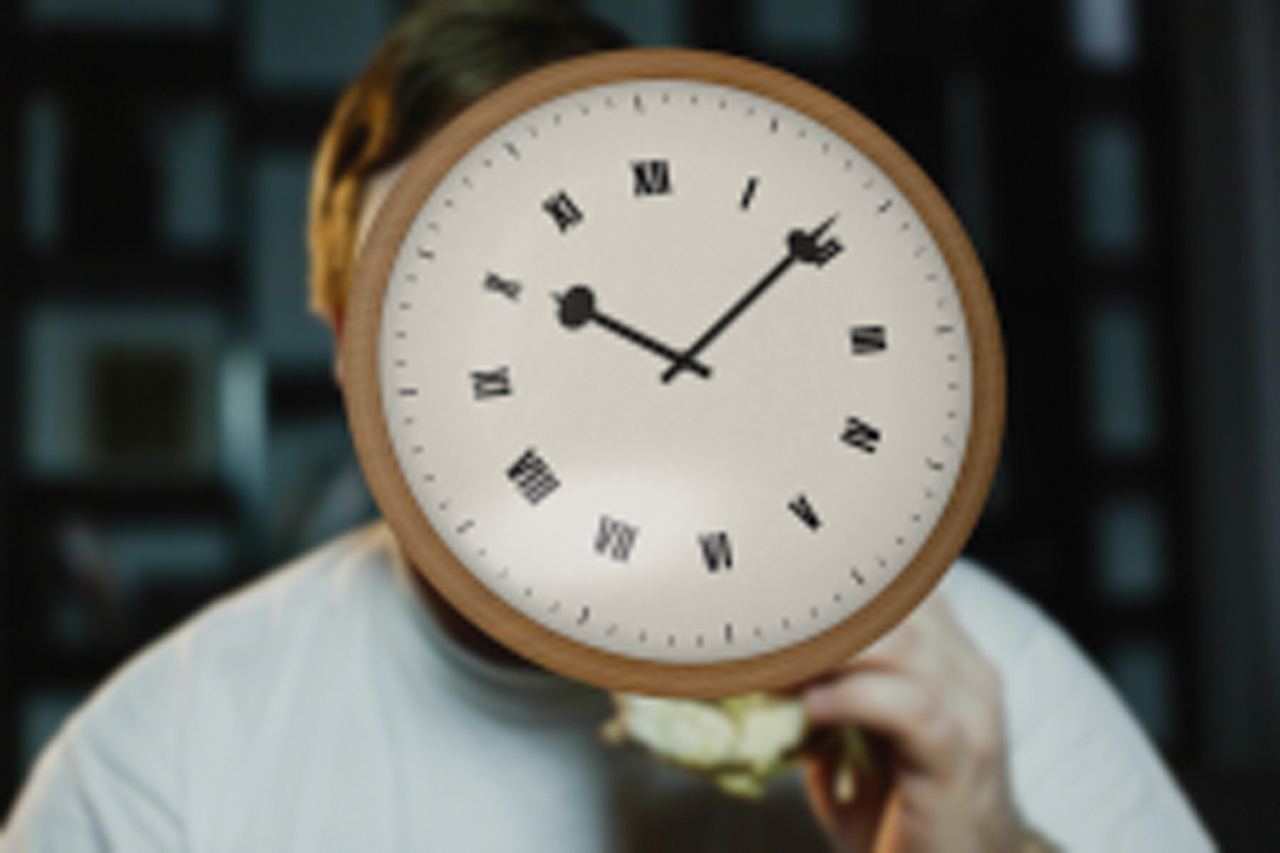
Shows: 10:09
